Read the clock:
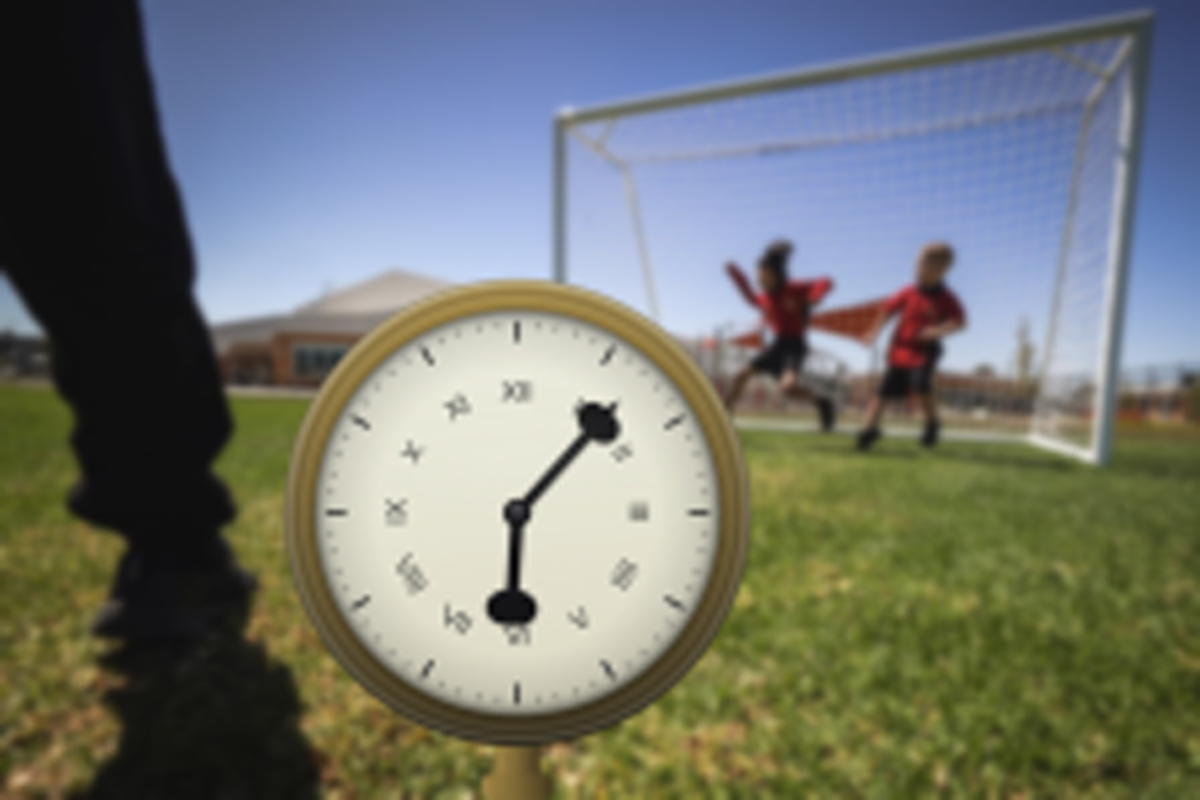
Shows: 6:07
